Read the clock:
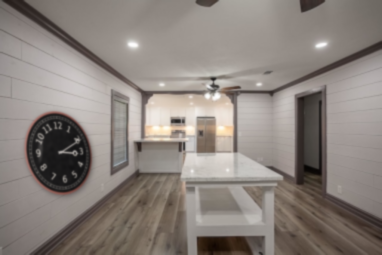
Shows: 3:11
